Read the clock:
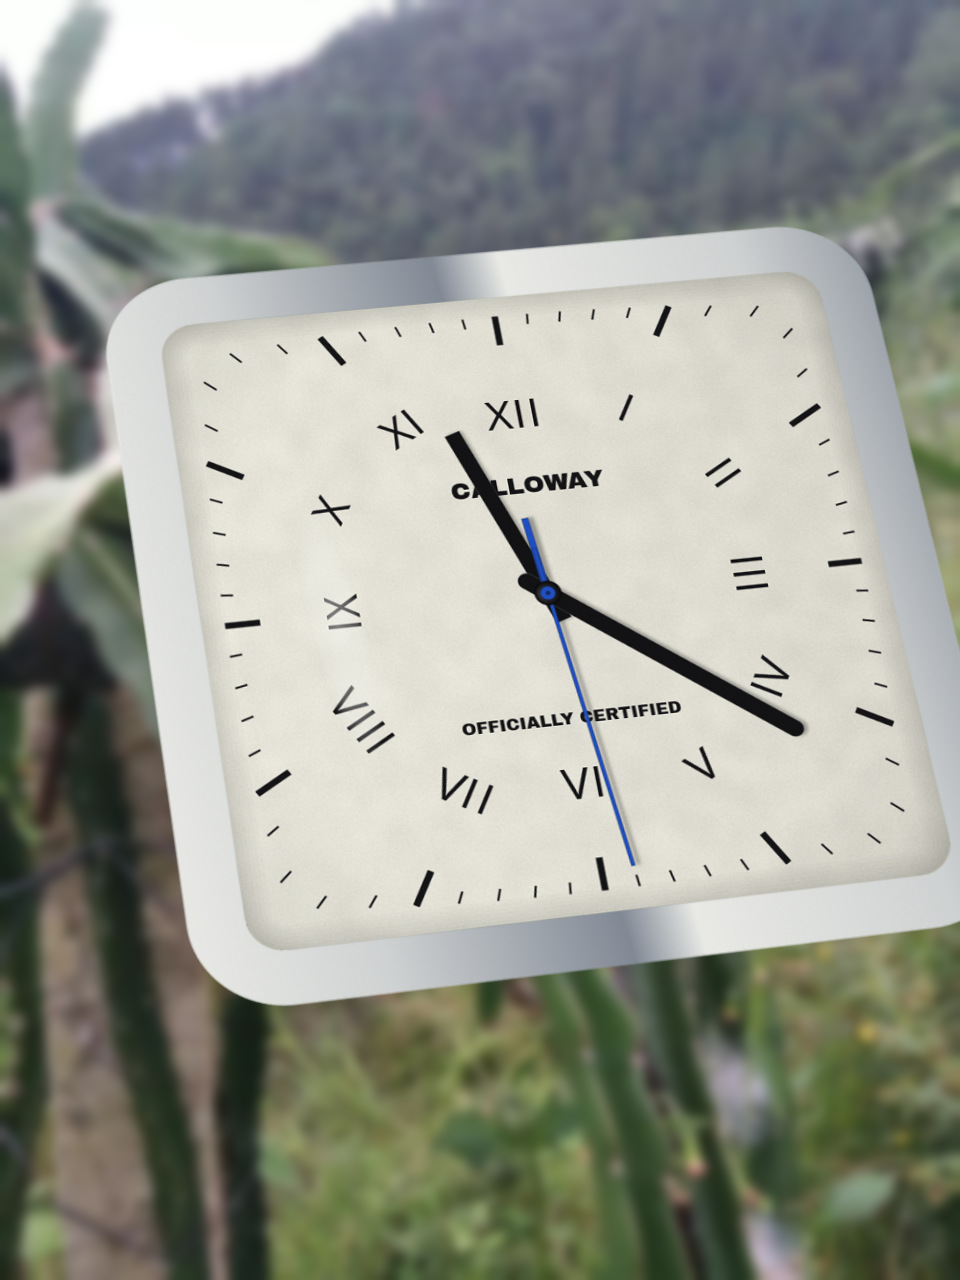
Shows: 11:21:29
